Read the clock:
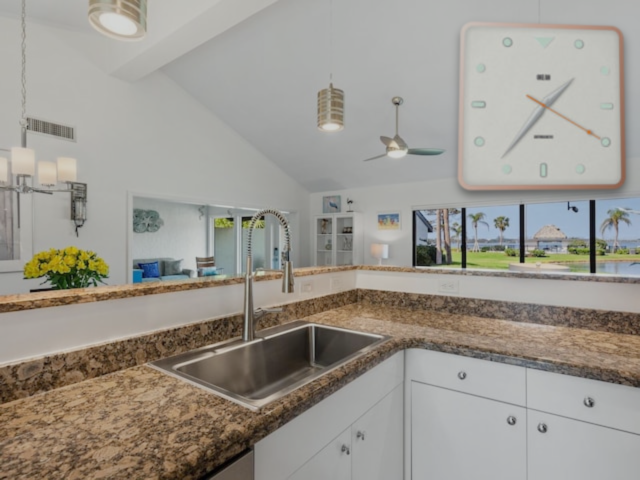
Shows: 1:36:20
